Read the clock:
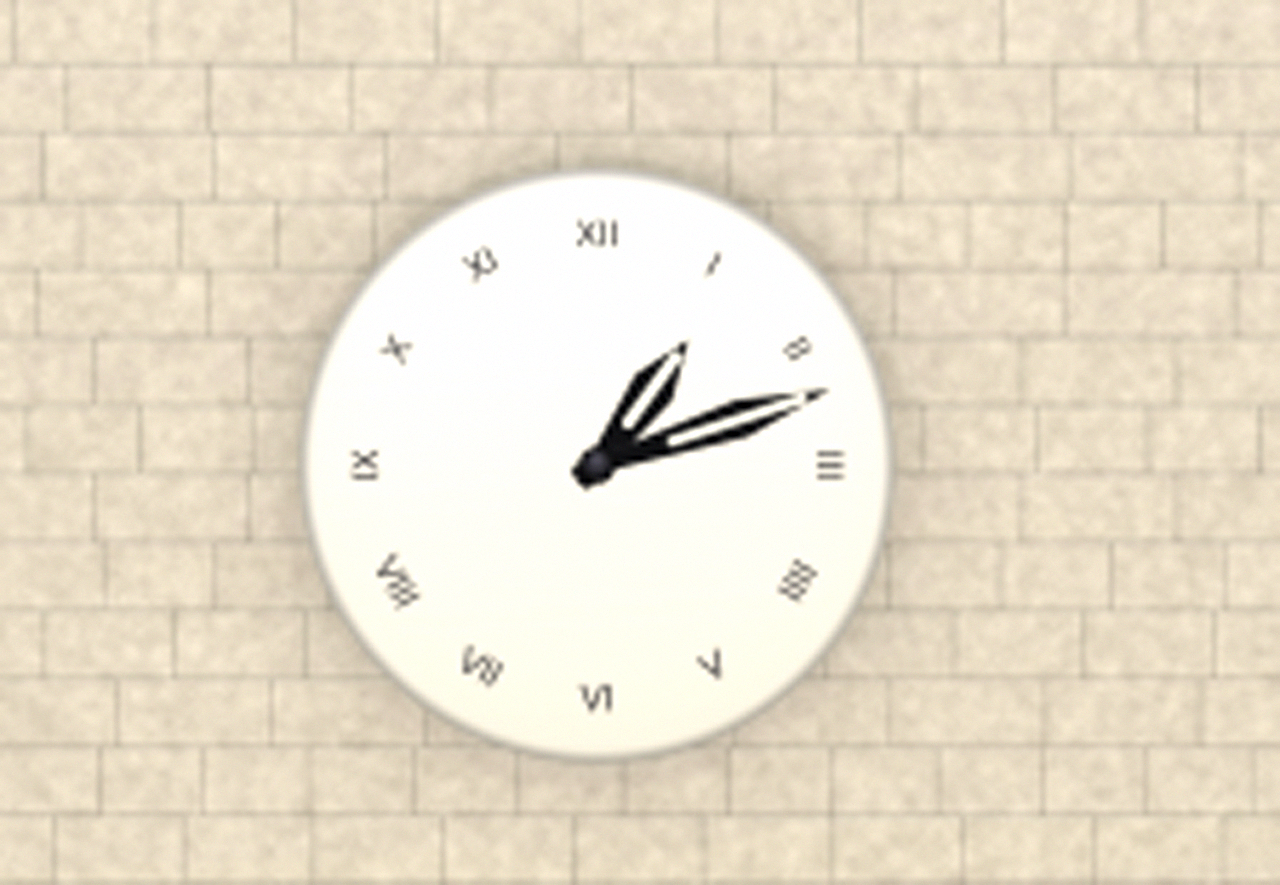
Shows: 1:12
